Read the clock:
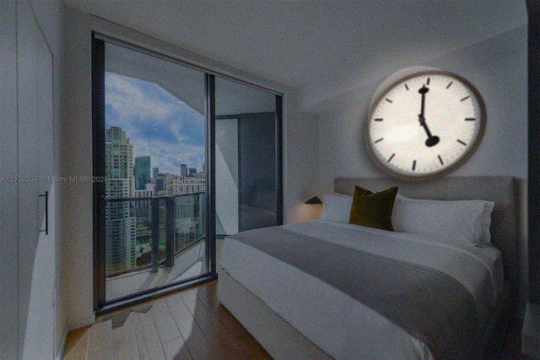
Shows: 4:59
